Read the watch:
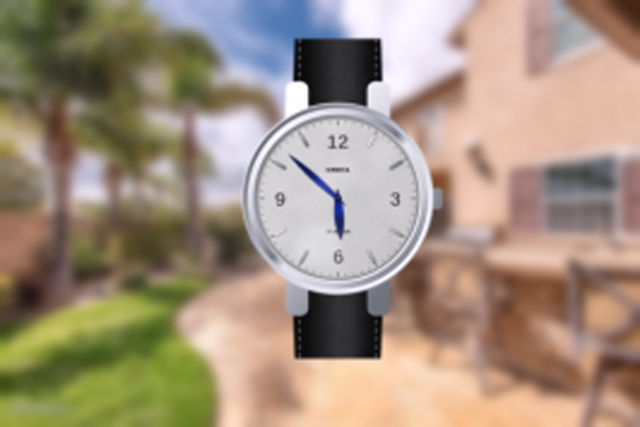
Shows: 5:52
